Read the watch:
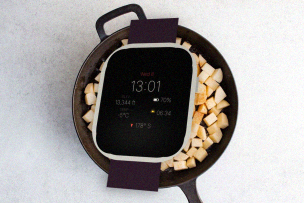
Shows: 13:01
